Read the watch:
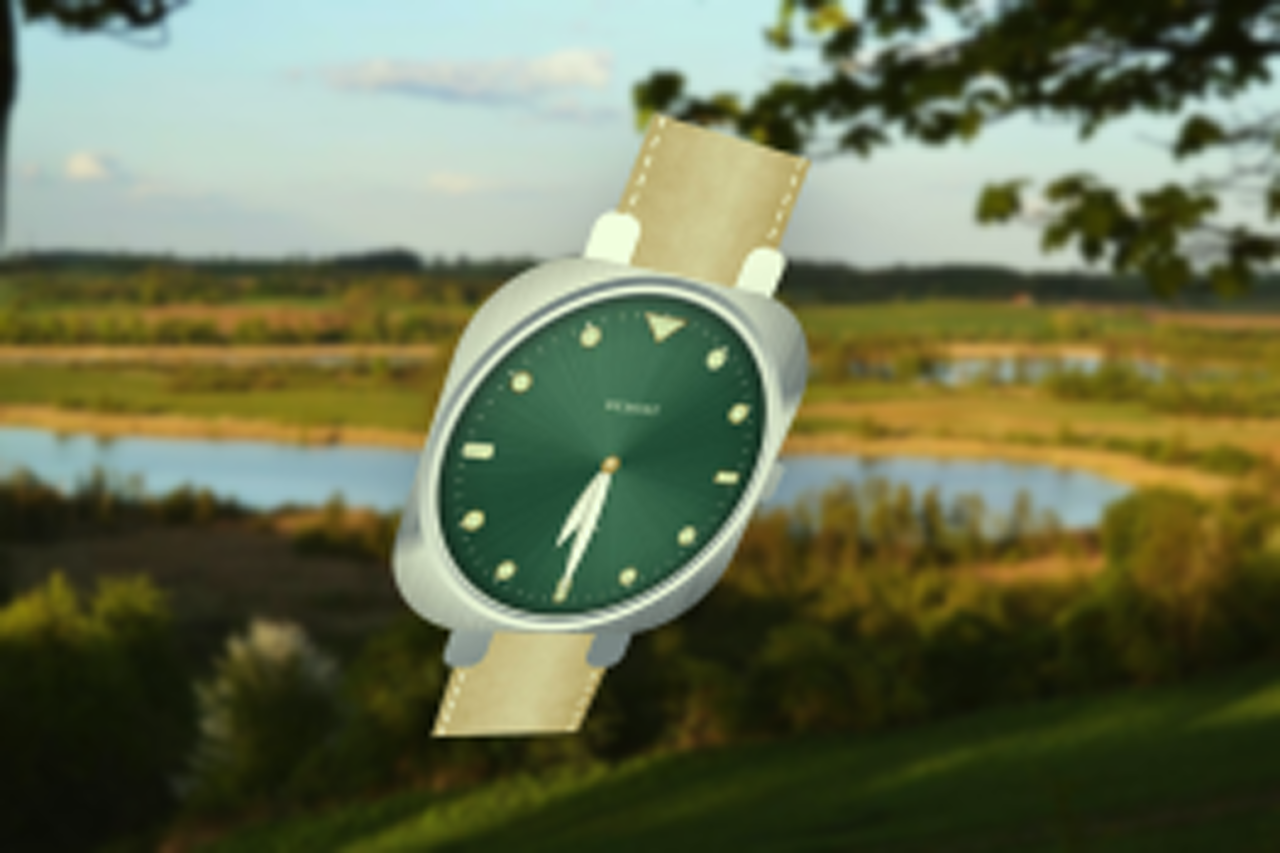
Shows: 6:30
